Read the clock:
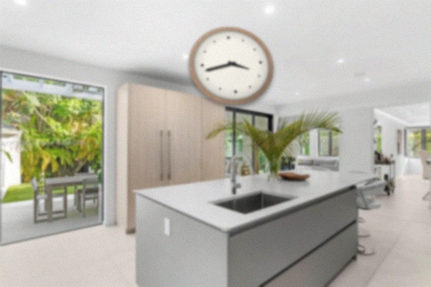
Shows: 3:43
